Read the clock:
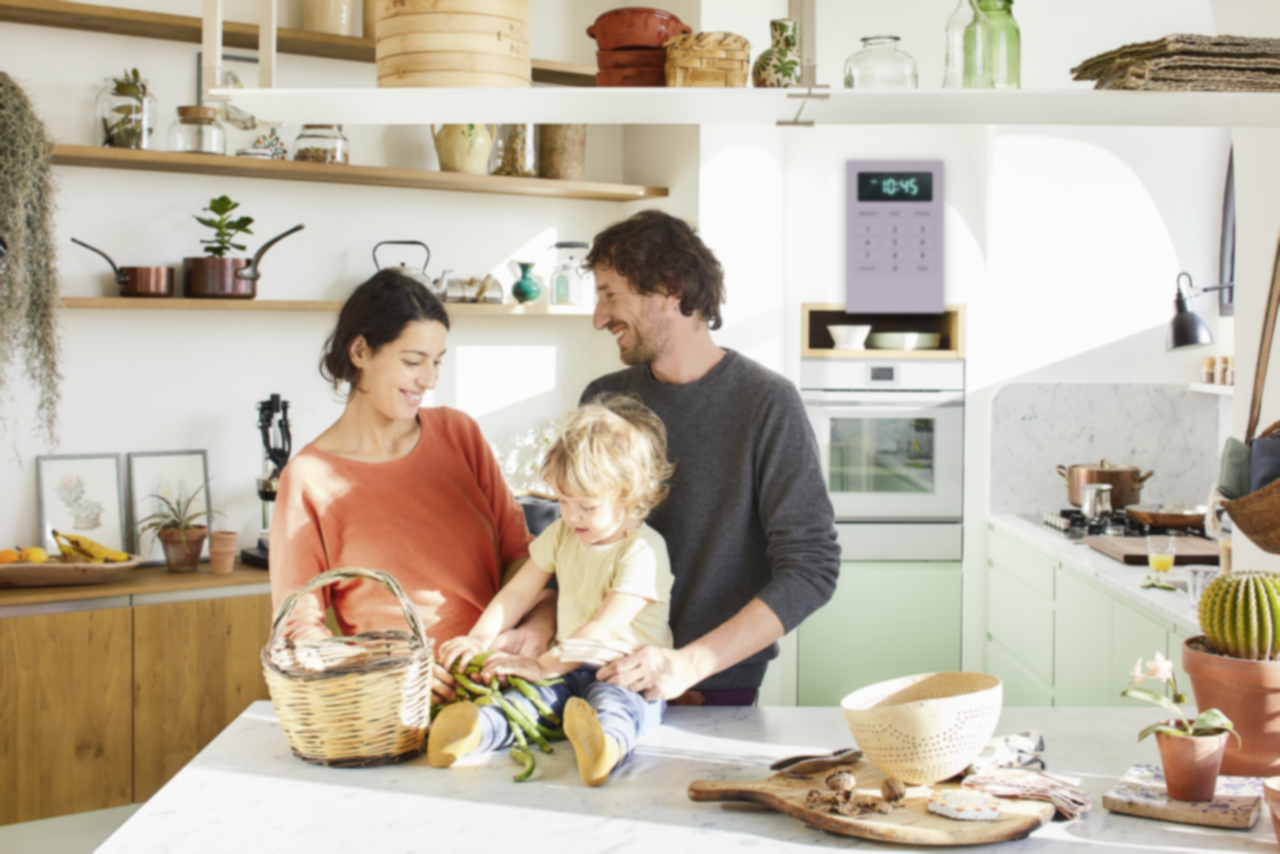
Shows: 10:45
